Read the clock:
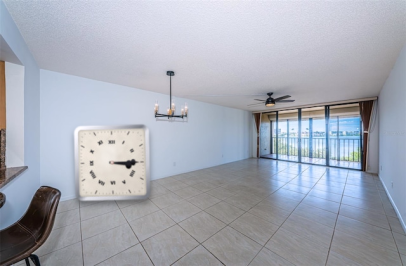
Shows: 3:15
